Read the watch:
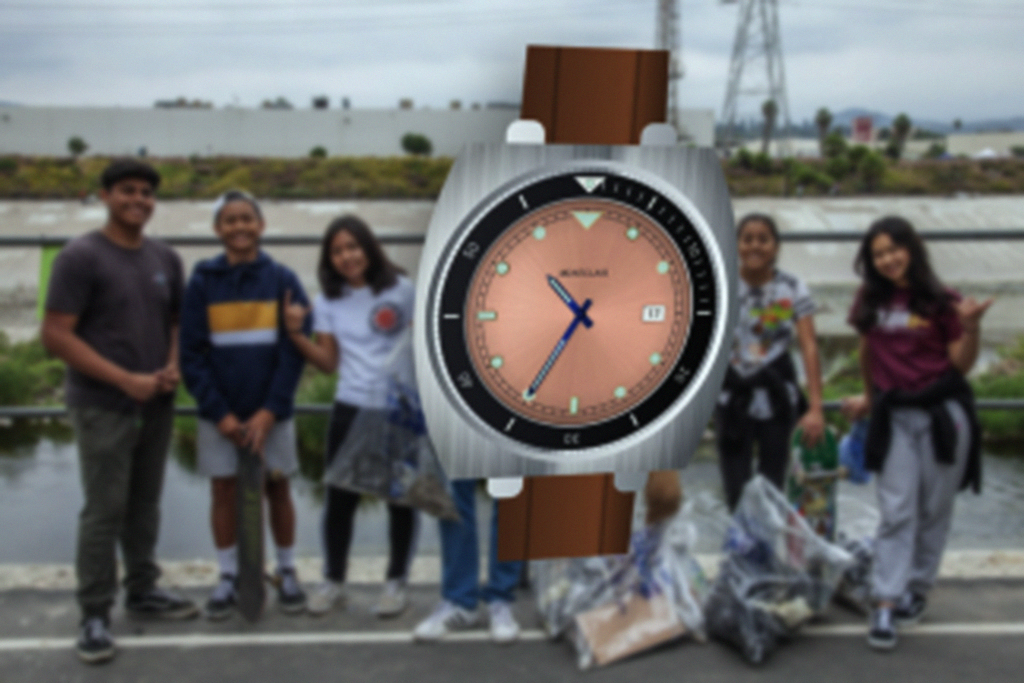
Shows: 10:35
